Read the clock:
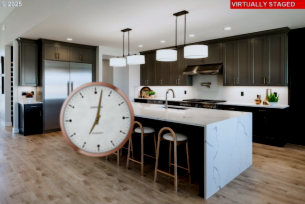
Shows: 7:02
